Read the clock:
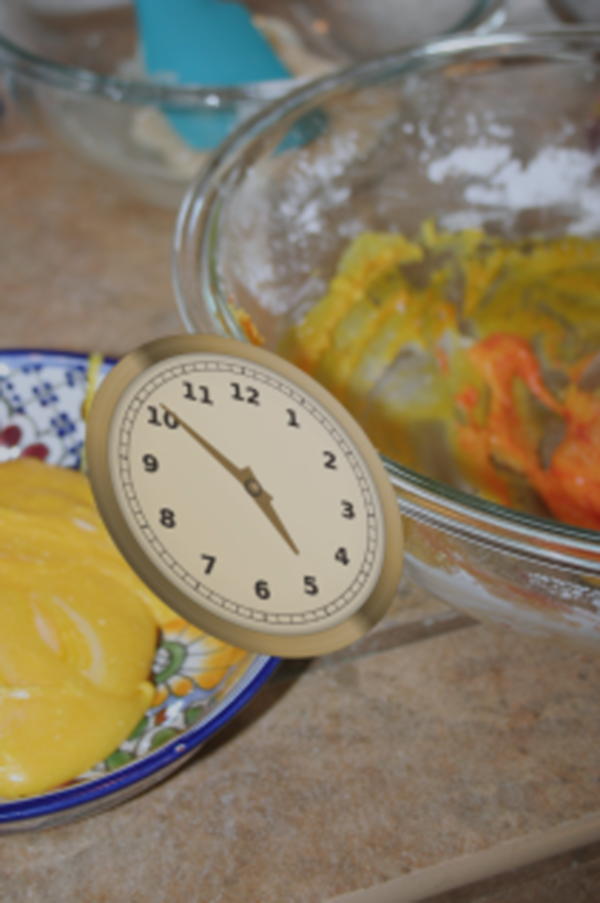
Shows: 4:51
